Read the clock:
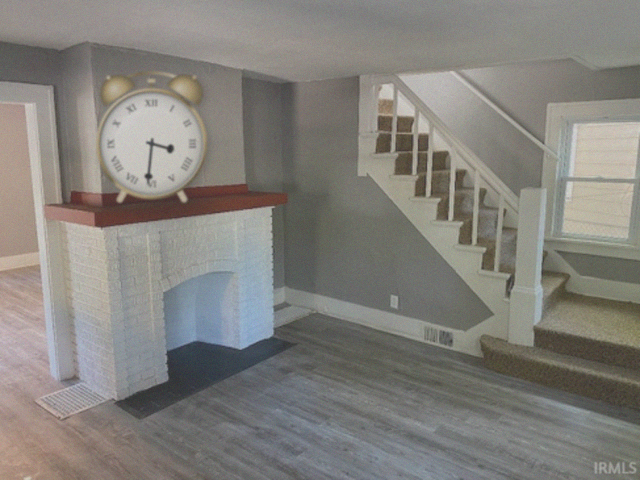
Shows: 3:31
